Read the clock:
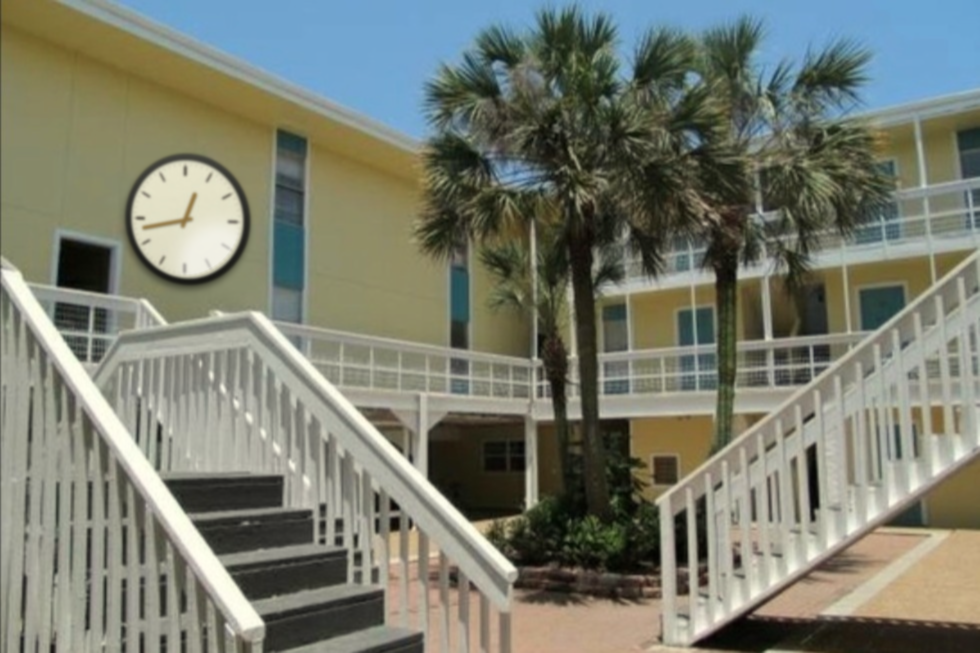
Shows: 12:43
